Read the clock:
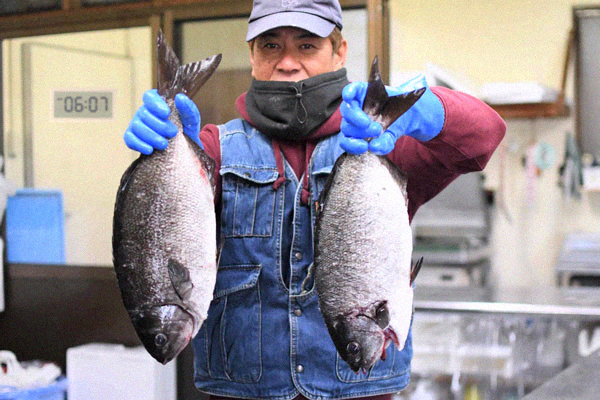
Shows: 6:07
